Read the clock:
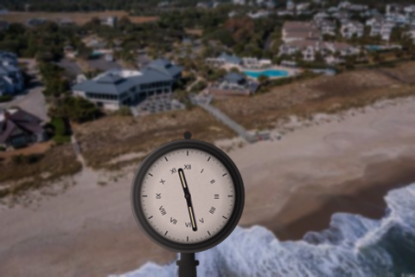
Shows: 11:28
